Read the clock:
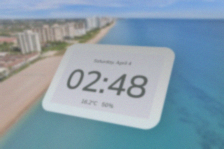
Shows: 2:48
